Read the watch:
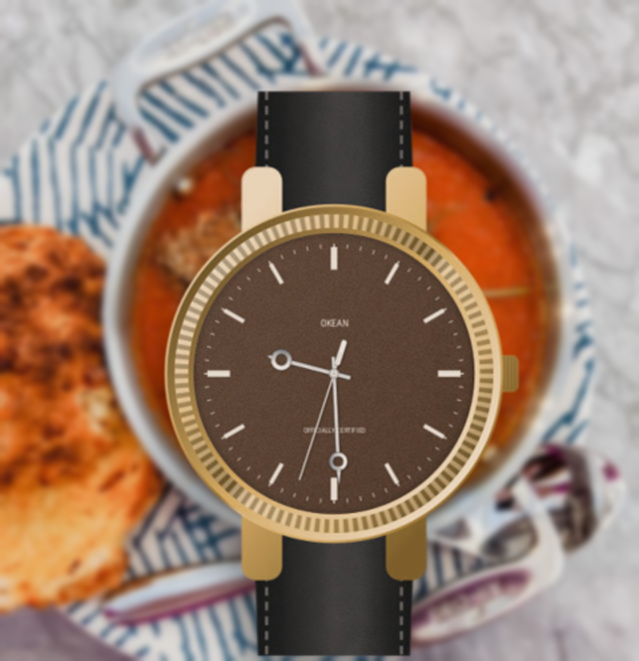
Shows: 9:29:33
